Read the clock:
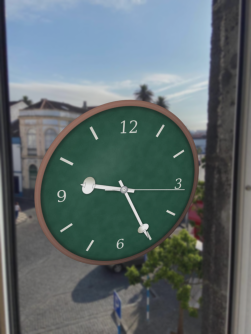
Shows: 9:25:16
